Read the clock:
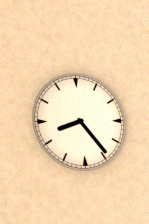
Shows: 8:24
